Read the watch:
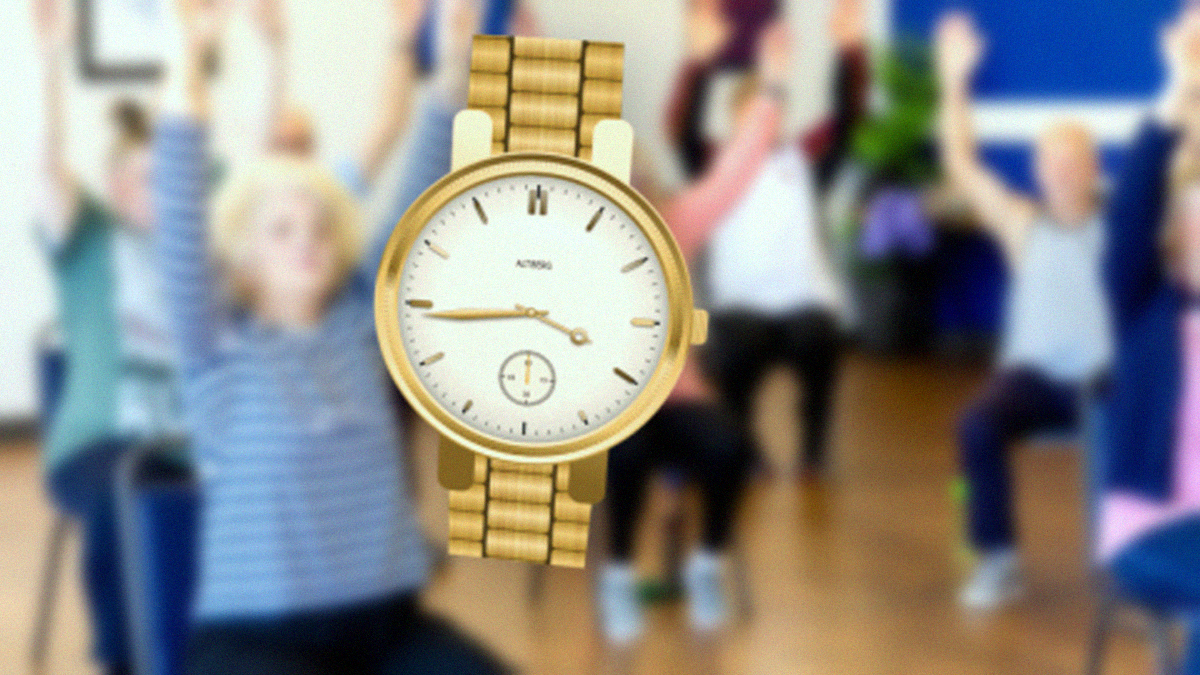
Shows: 3:44
